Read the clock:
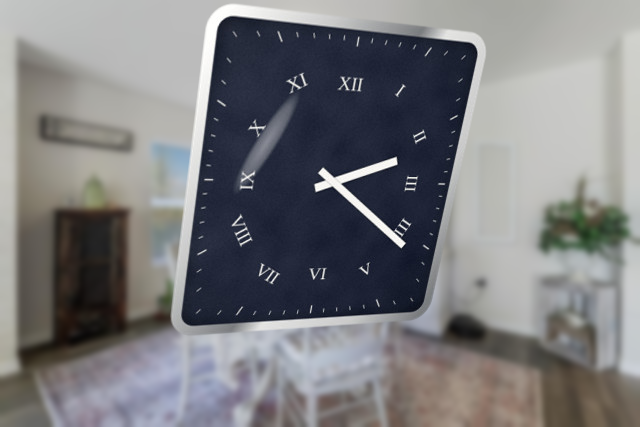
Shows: 2:21
